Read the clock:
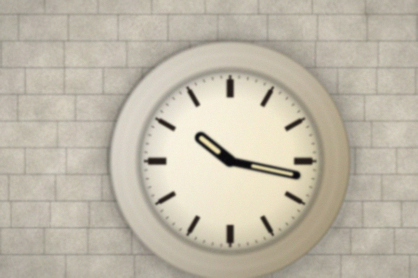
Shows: 10:17
